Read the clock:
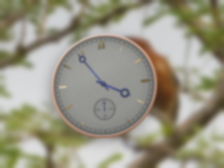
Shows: 3:54
